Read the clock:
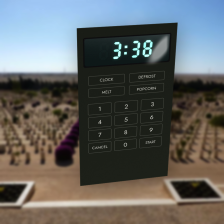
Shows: 3:38
